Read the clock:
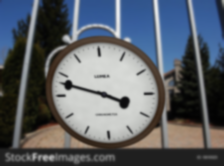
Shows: 3:48
